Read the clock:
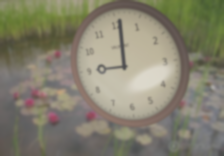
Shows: 9:01
